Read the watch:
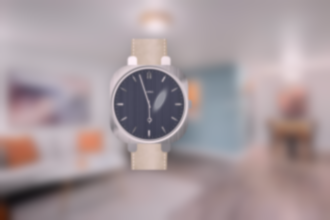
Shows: 5:57
